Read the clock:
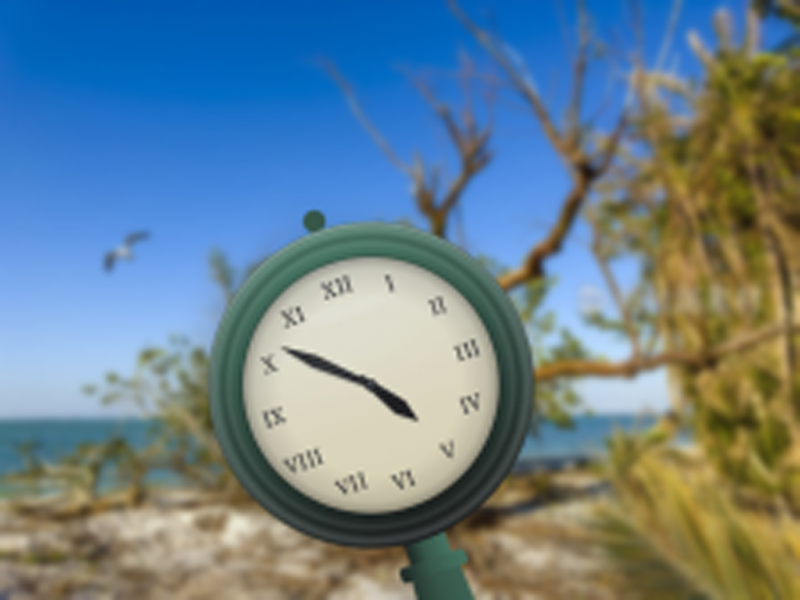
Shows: 4:52
